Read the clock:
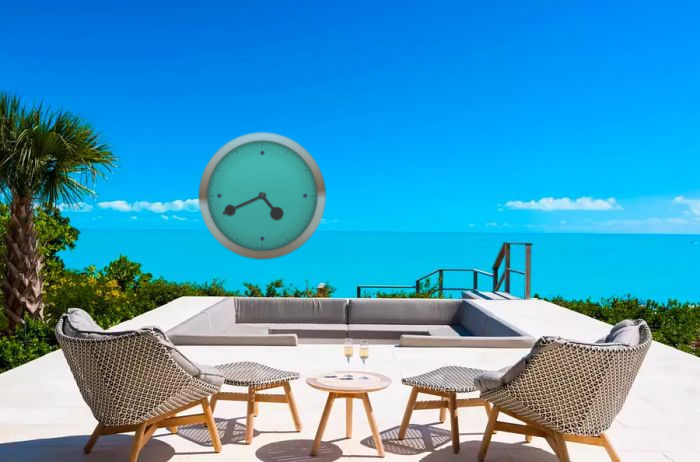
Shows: 4:41
